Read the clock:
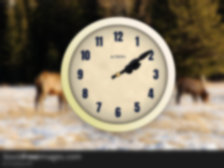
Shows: 2:09
